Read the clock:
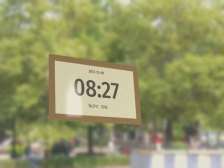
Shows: 8:27
